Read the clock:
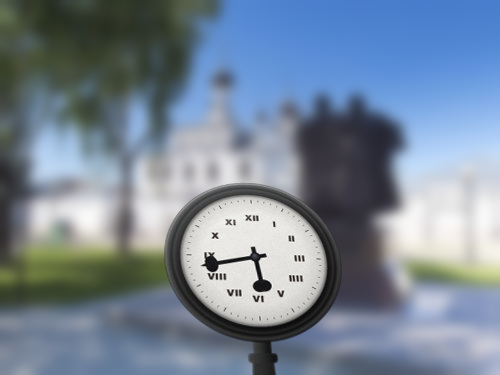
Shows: 5:43
